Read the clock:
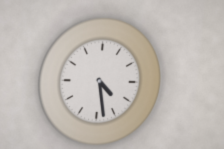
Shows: 4:28
